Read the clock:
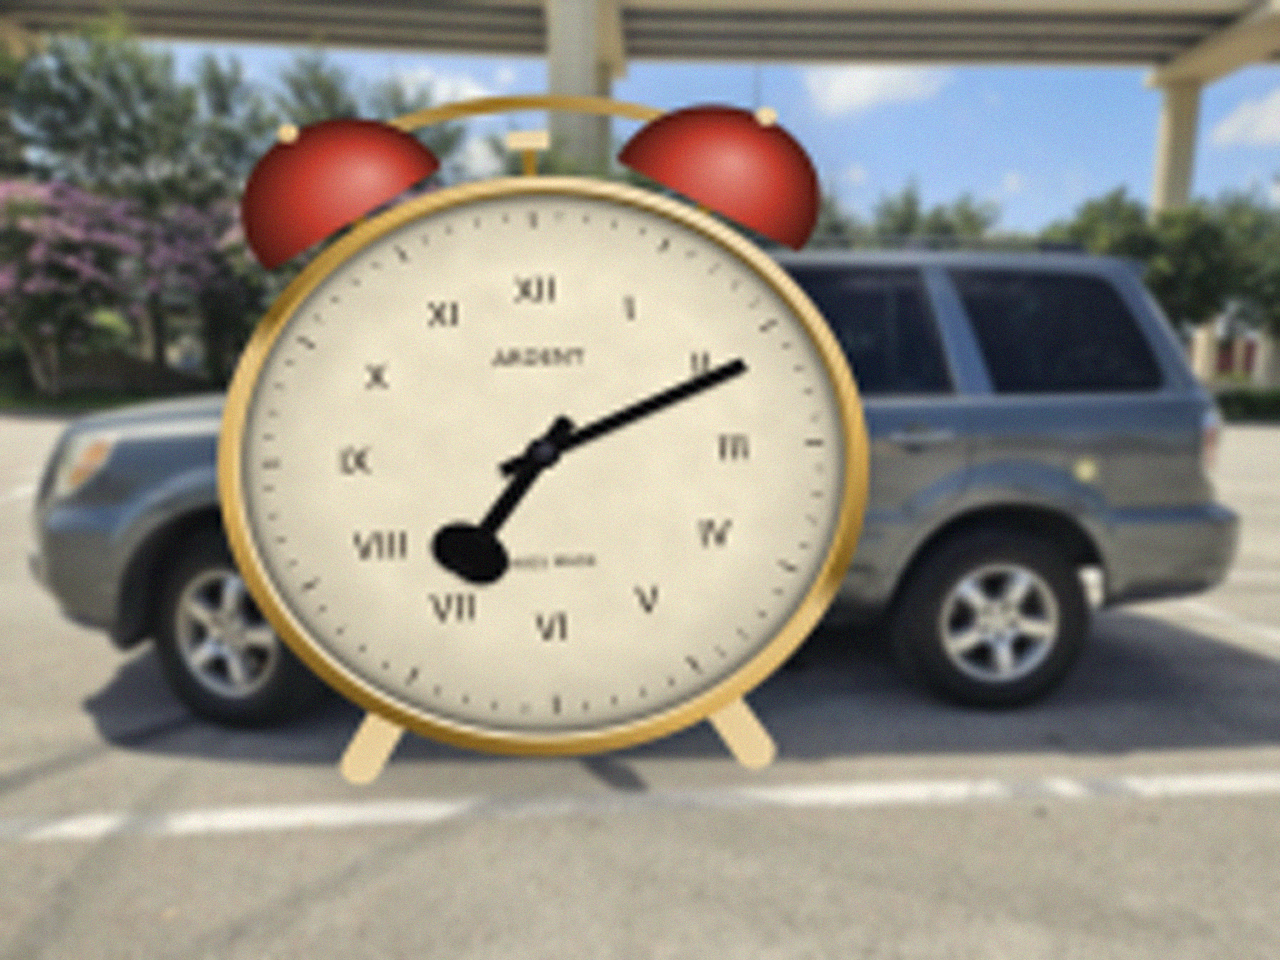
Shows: 7:11
